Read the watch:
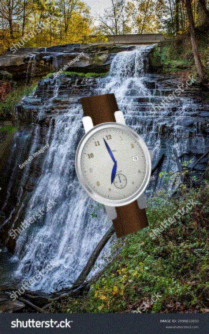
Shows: 6:58
